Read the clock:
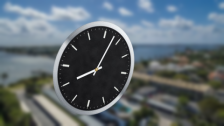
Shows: 8:03
